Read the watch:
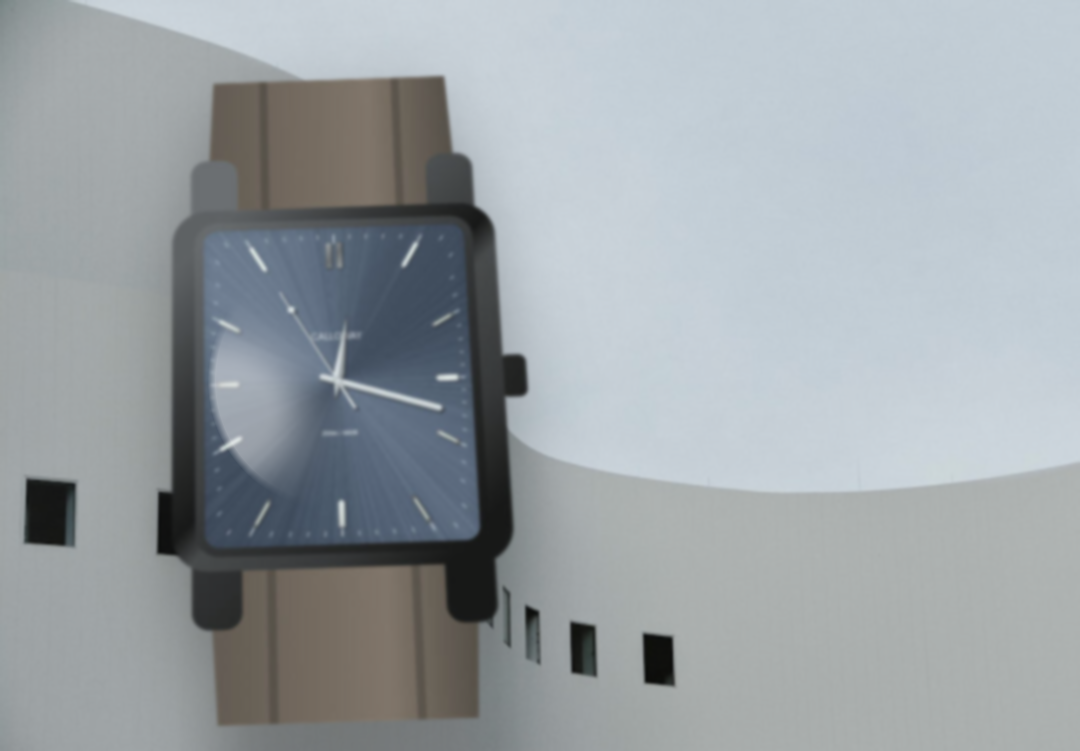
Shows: 12:17:55
